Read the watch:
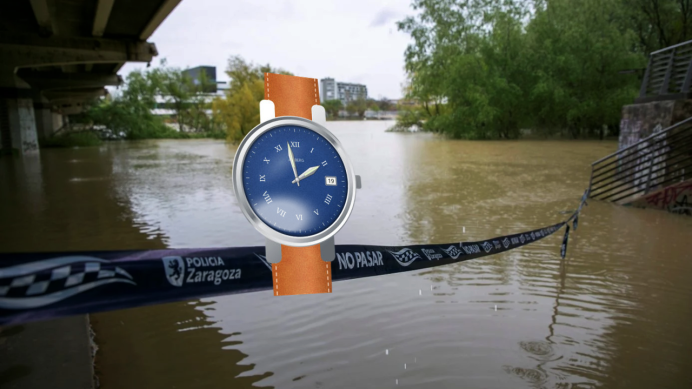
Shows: 1:58
